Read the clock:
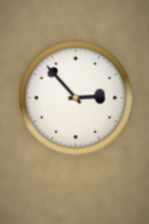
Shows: 2:53
